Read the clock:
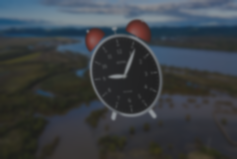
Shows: 9:06
